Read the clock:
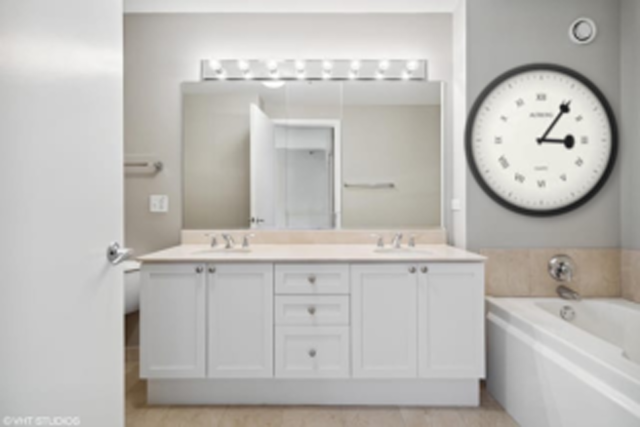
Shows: 3:06
